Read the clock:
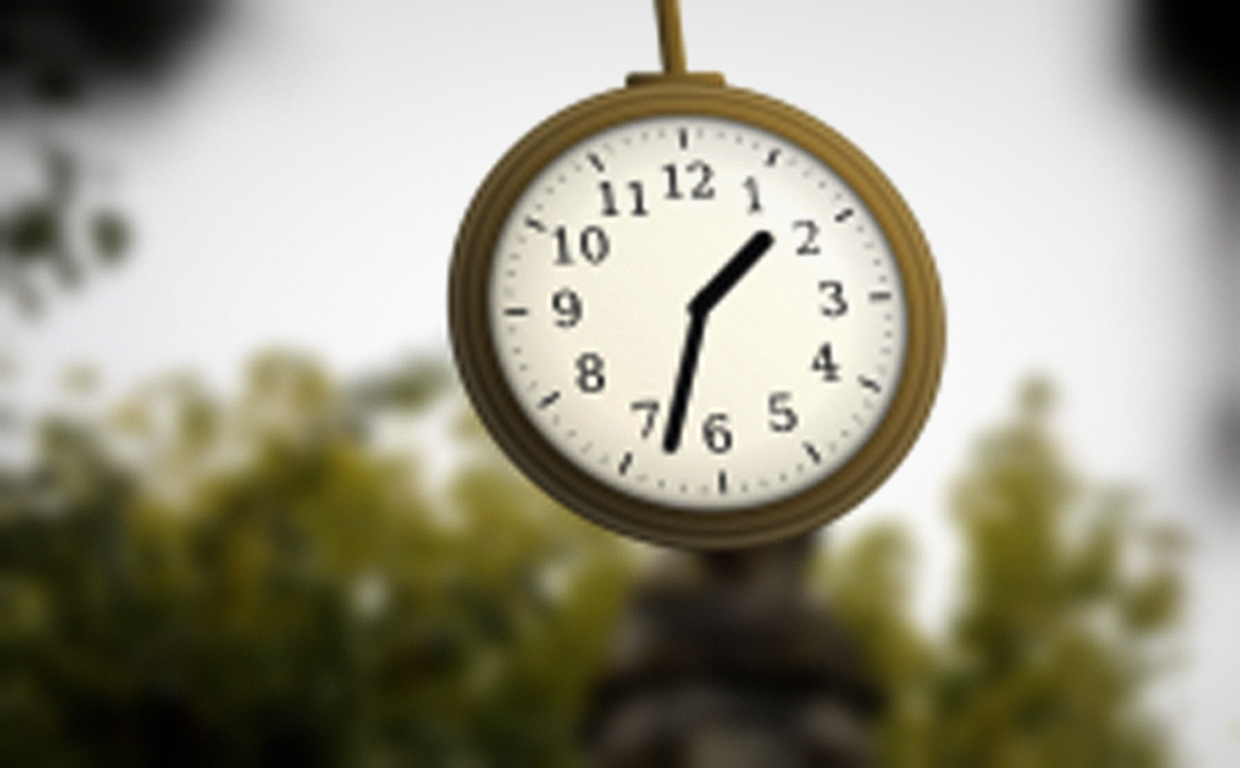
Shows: 1:33
